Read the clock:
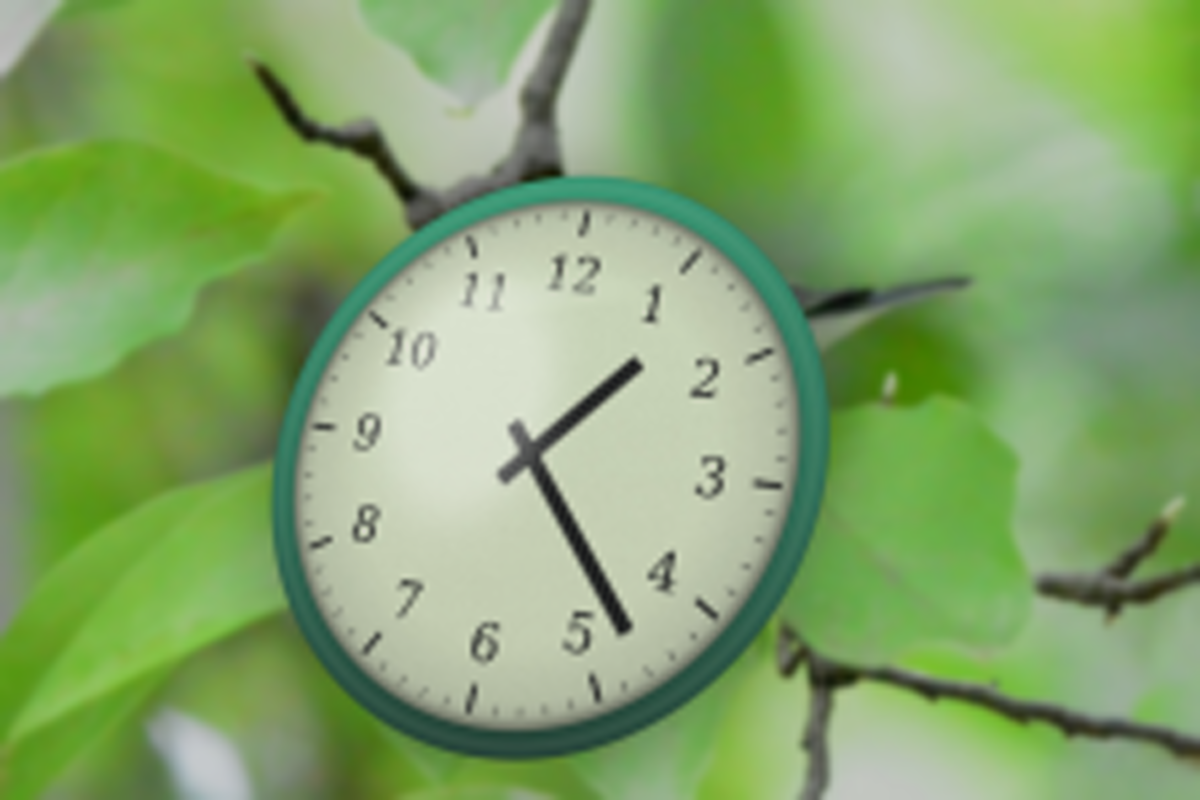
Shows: 1:23
